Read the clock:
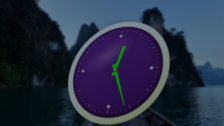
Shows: 12:26
